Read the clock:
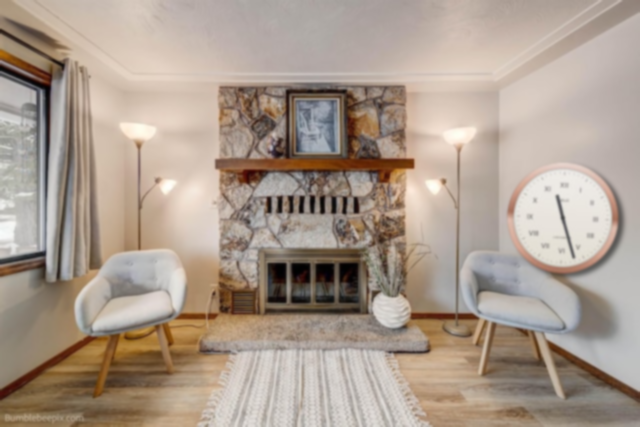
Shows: 11:27
